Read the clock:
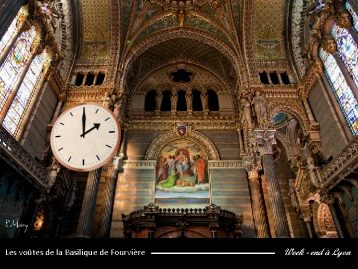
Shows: 2:00
